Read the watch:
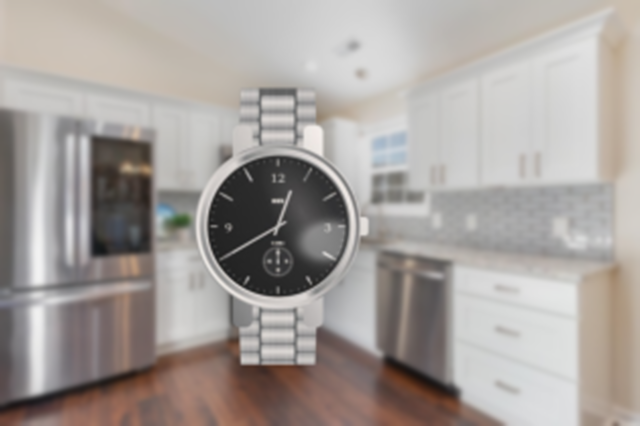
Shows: 12:40
